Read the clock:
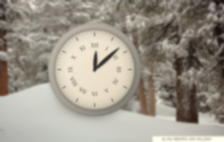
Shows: 12:08
